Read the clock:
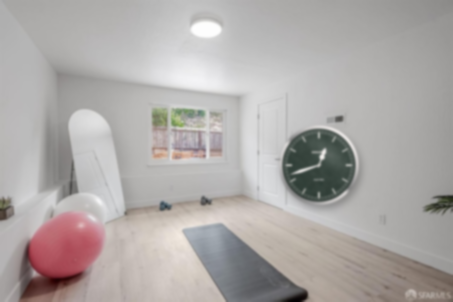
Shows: 12:42
